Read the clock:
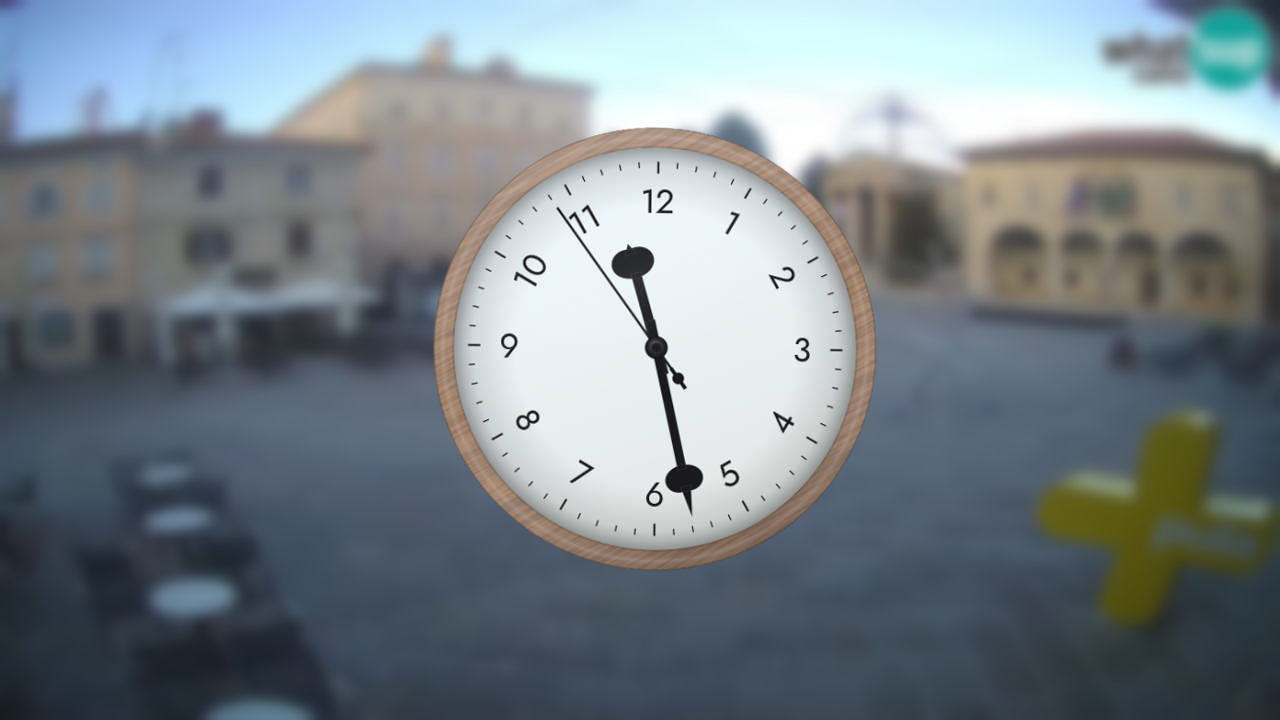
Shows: 11:27:54
